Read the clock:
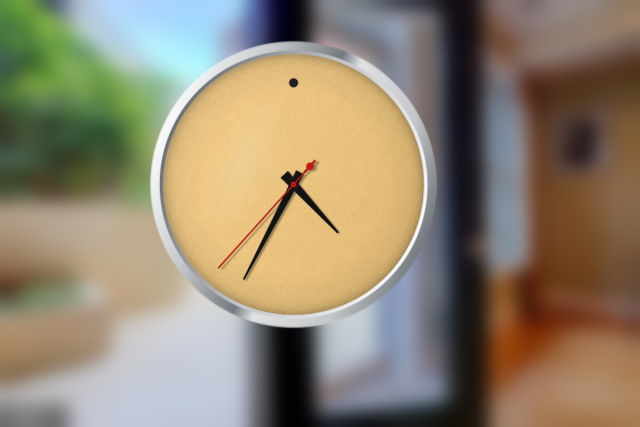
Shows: 4:34:37
